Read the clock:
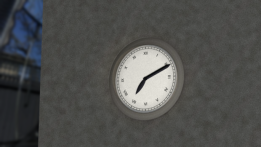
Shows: 7:11
